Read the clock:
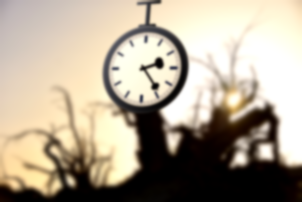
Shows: 2:24
